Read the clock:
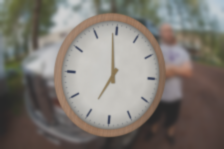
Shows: 6:59
